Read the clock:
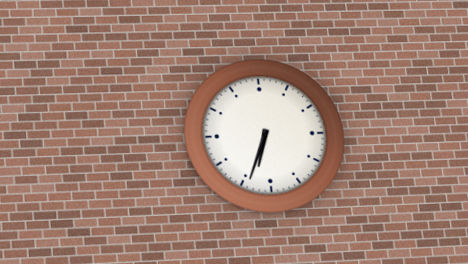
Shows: 6:34
